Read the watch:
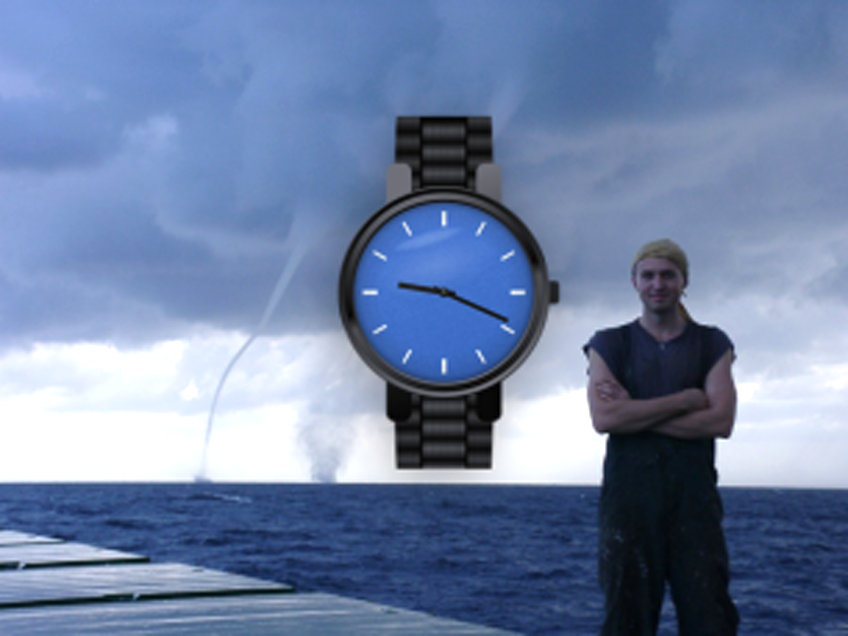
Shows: 9:19
